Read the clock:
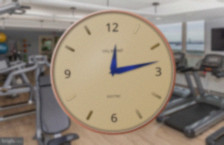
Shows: 12:13
